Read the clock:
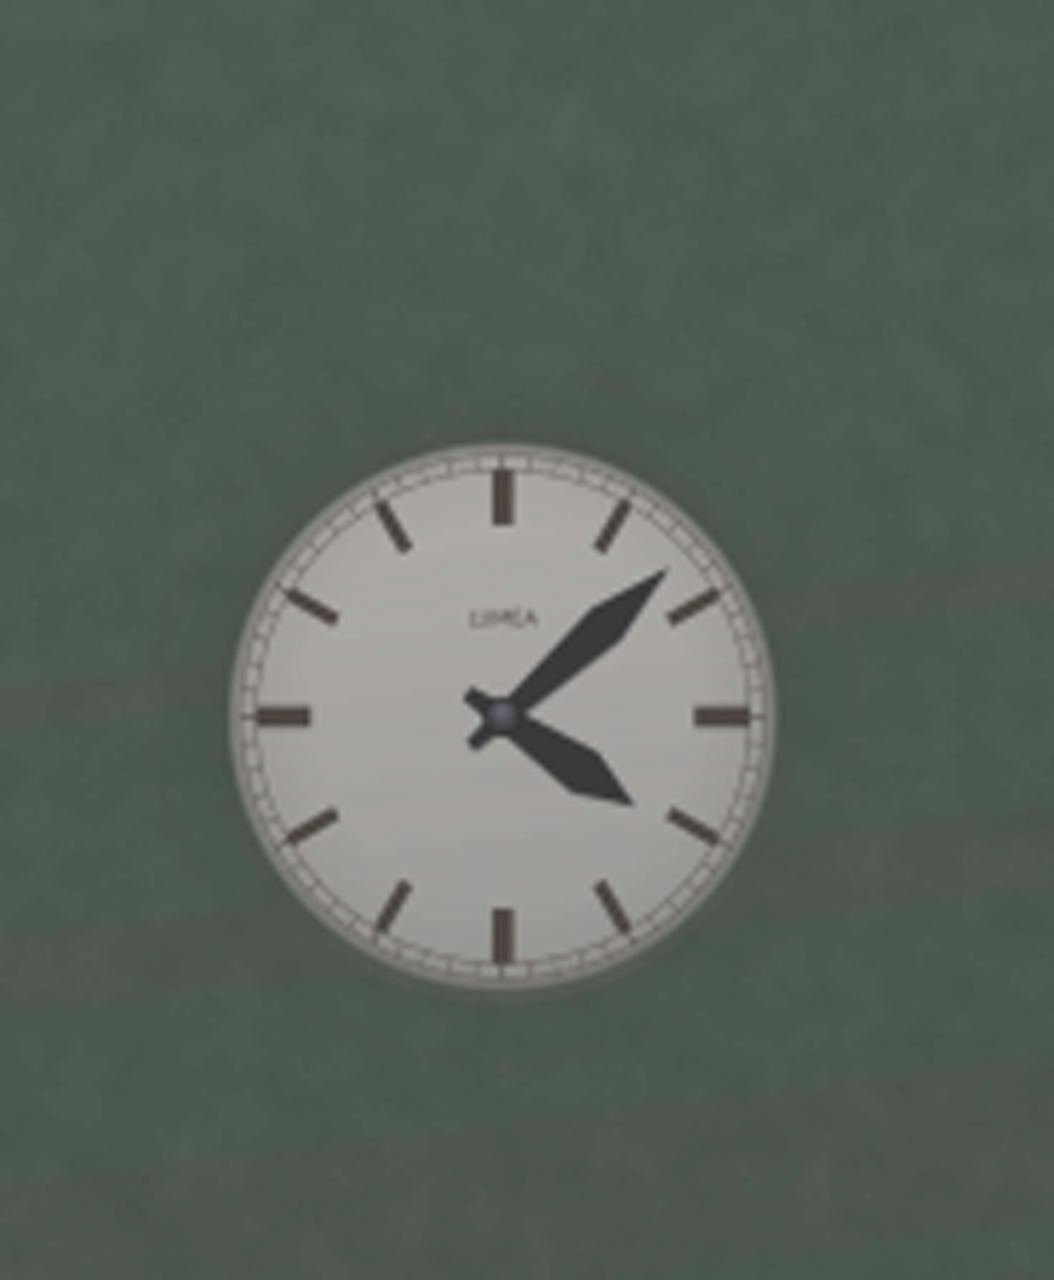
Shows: 4:08
